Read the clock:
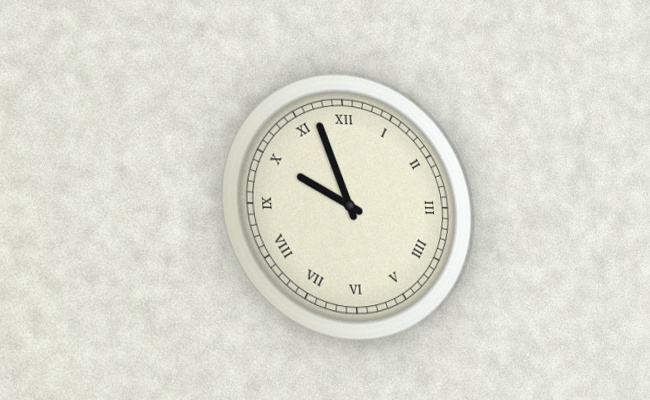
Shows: 9:57
